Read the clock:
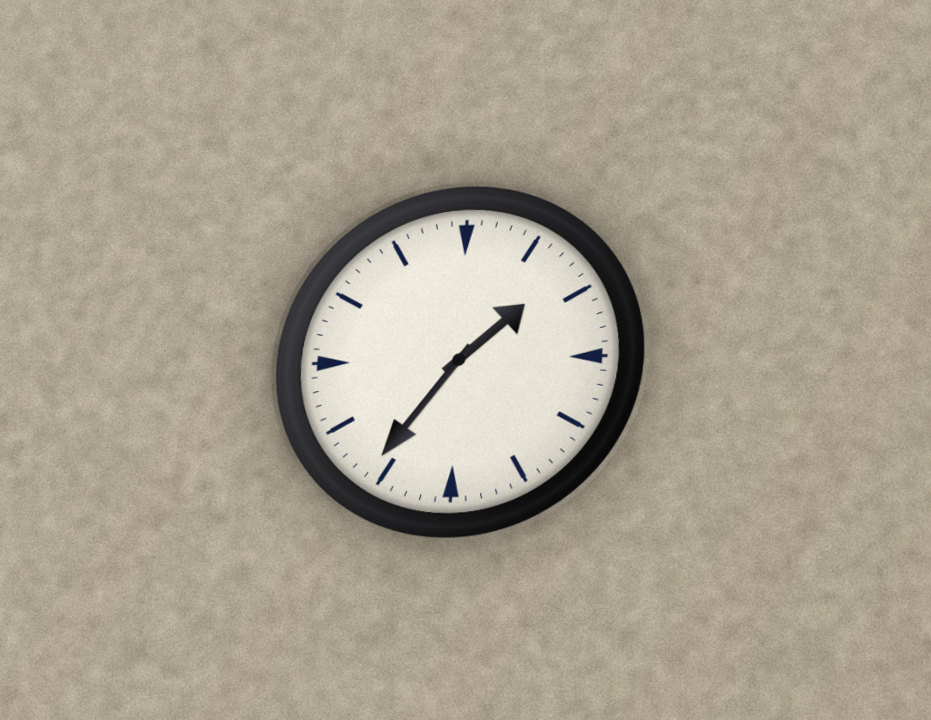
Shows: 1:36
